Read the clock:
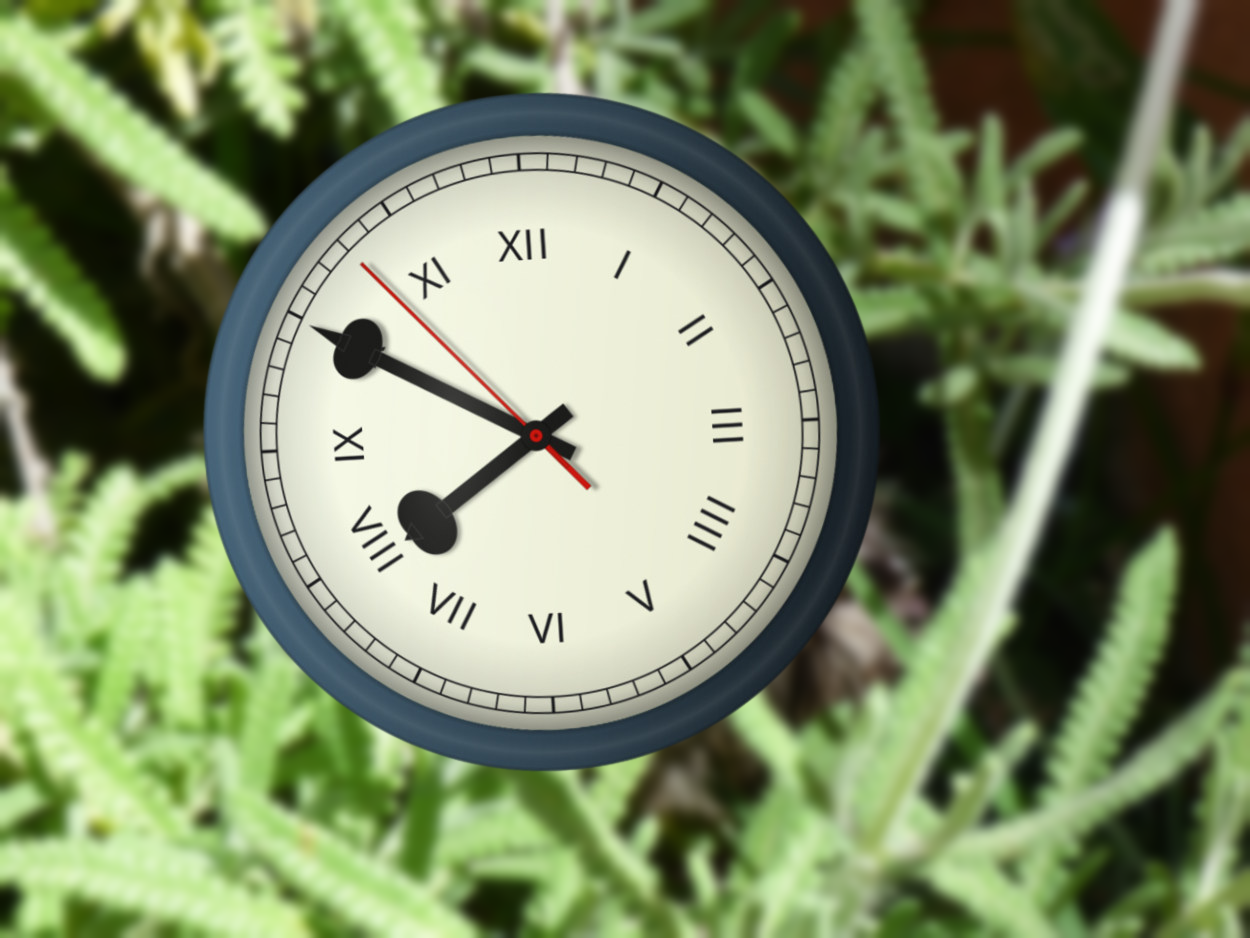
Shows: 7:49:53
